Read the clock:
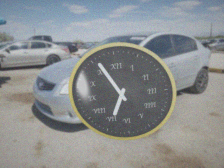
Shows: 6:56
